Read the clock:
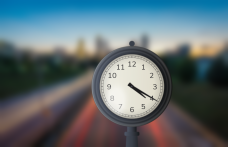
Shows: 4:20
